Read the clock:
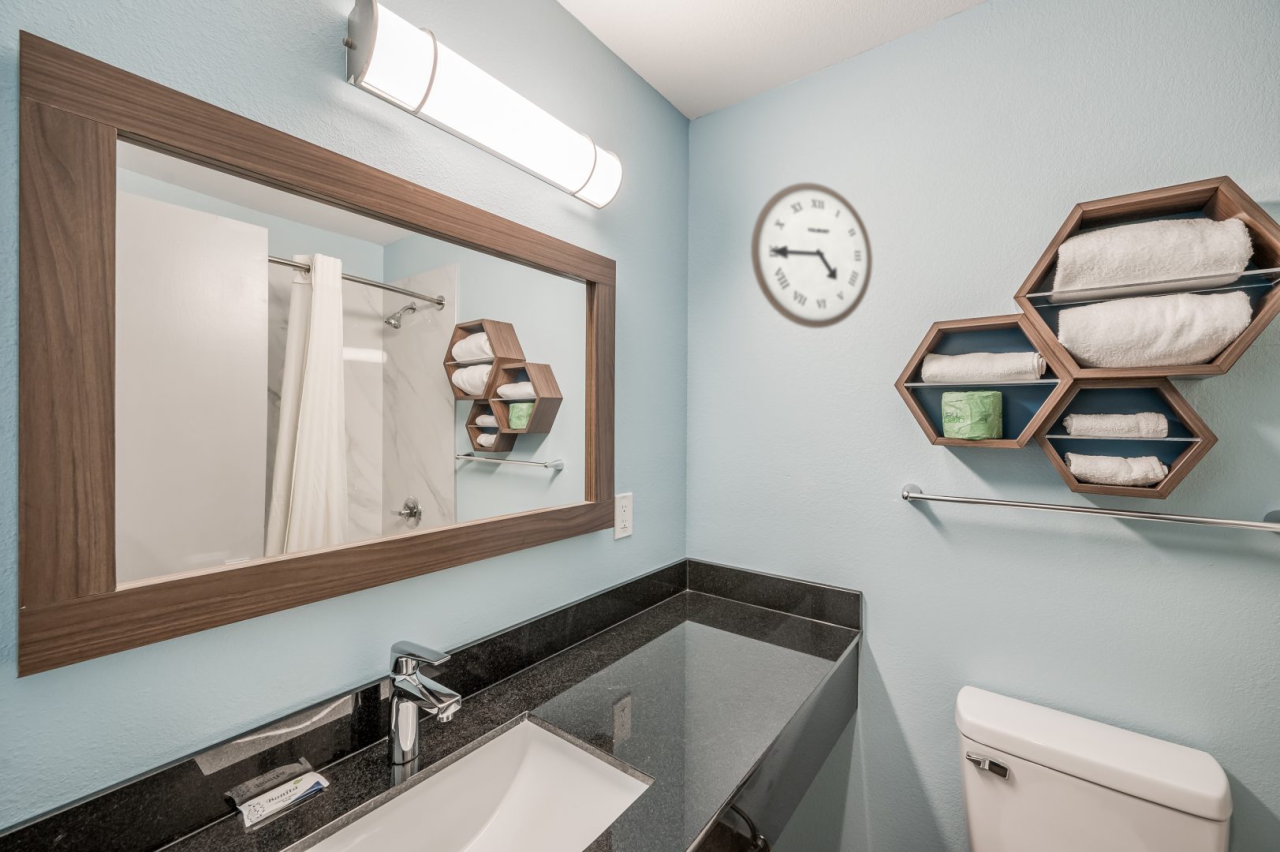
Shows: 4:45
